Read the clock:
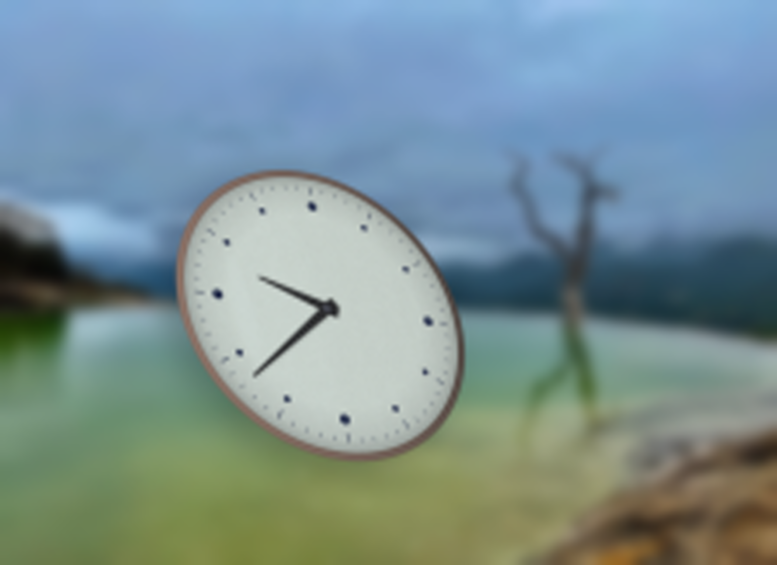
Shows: 9:38
